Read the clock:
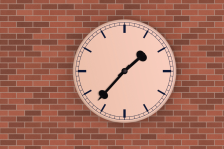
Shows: 1:37
